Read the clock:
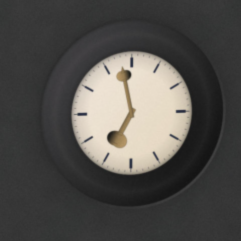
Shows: 6:58
